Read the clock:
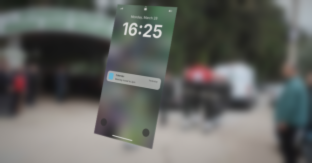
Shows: 16:25
